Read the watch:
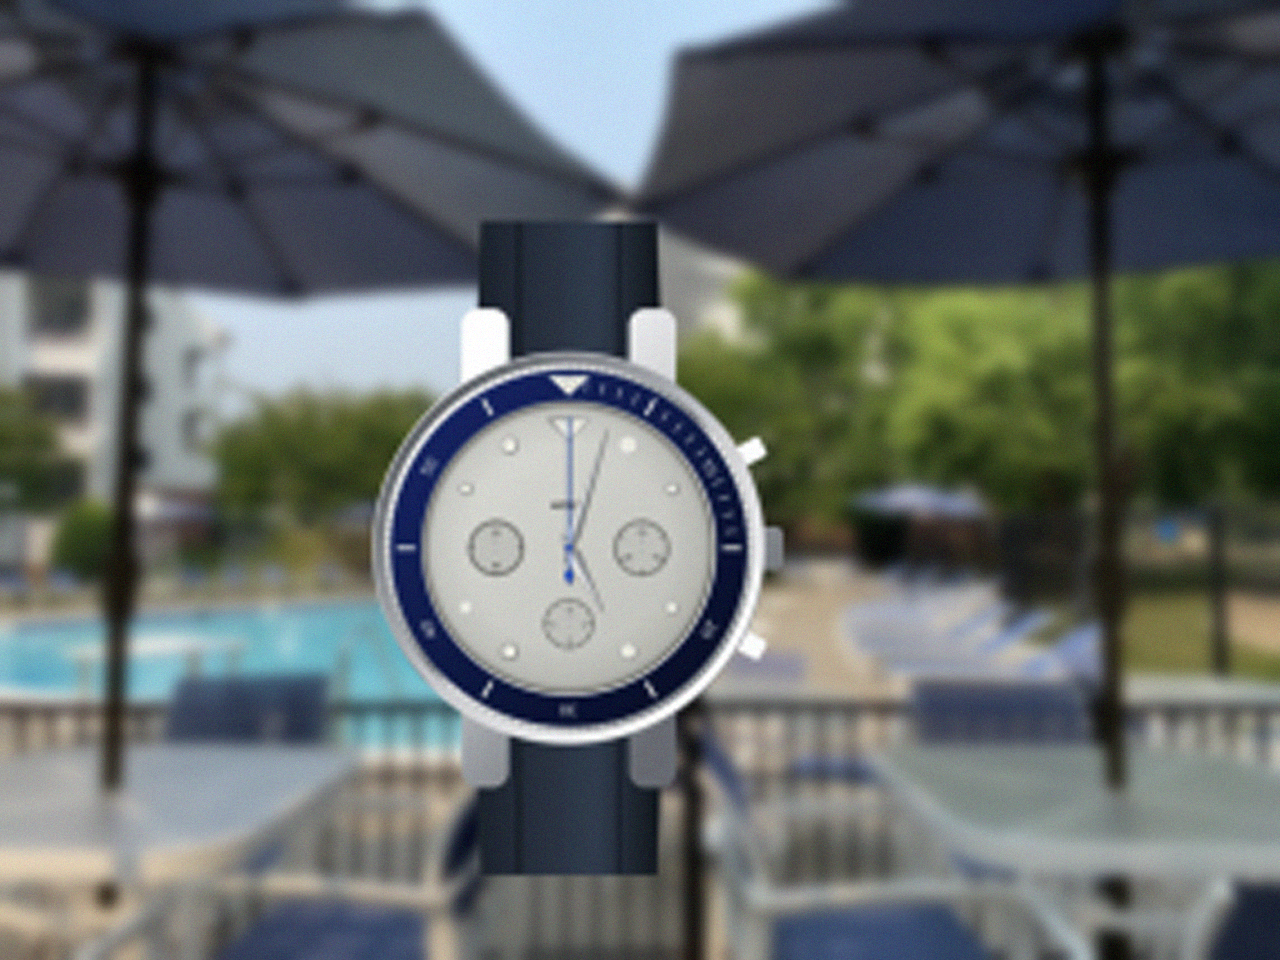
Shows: 5:03
